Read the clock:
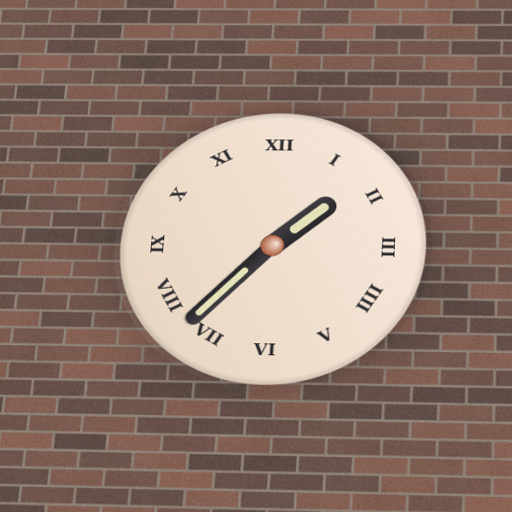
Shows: 1:37
